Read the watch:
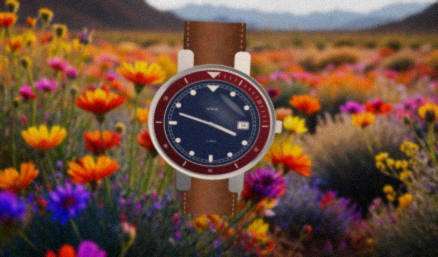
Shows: 3:48
